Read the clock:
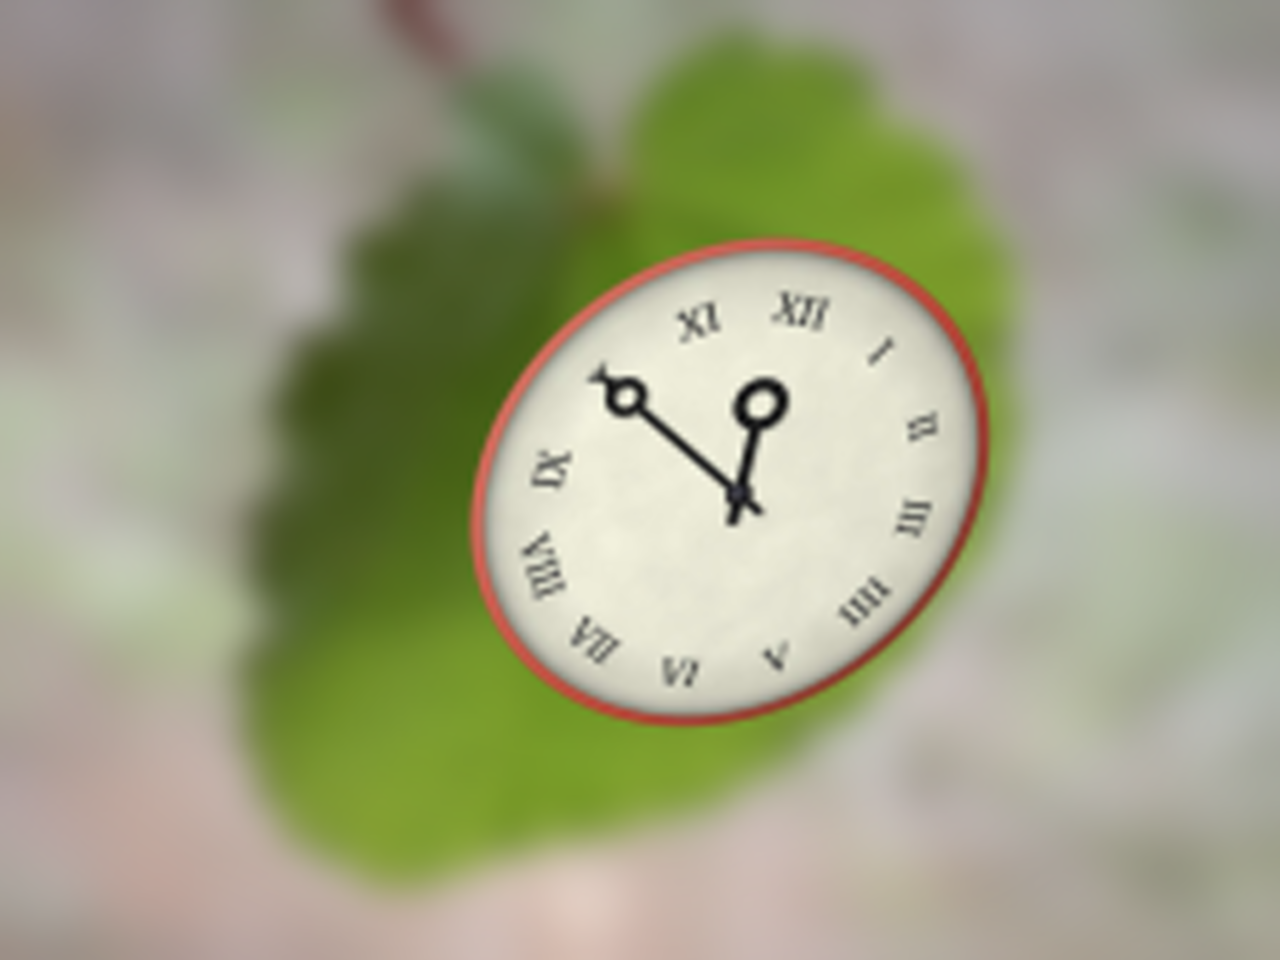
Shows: 11:50
